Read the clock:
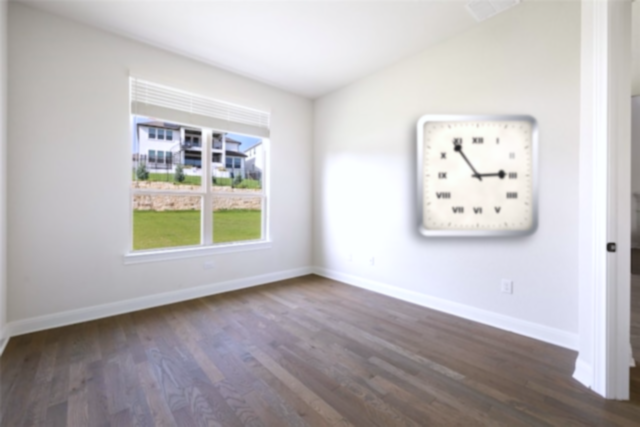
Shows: 2:54
